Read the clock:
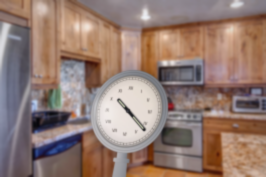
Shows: 10:22
